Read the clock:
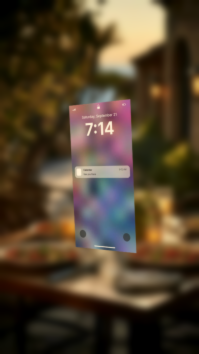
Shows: 7:14
